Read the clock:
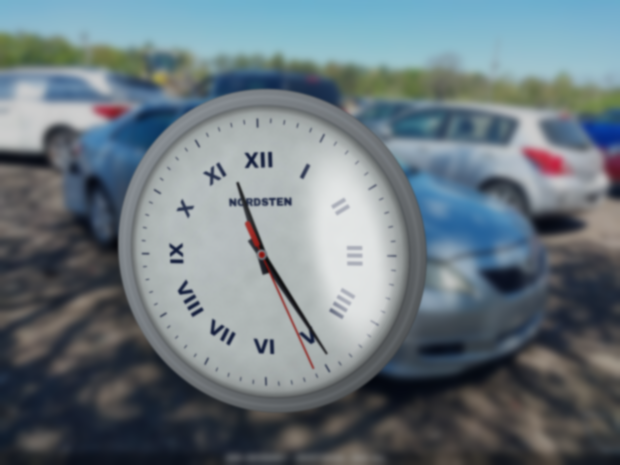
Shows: 11:24:26
